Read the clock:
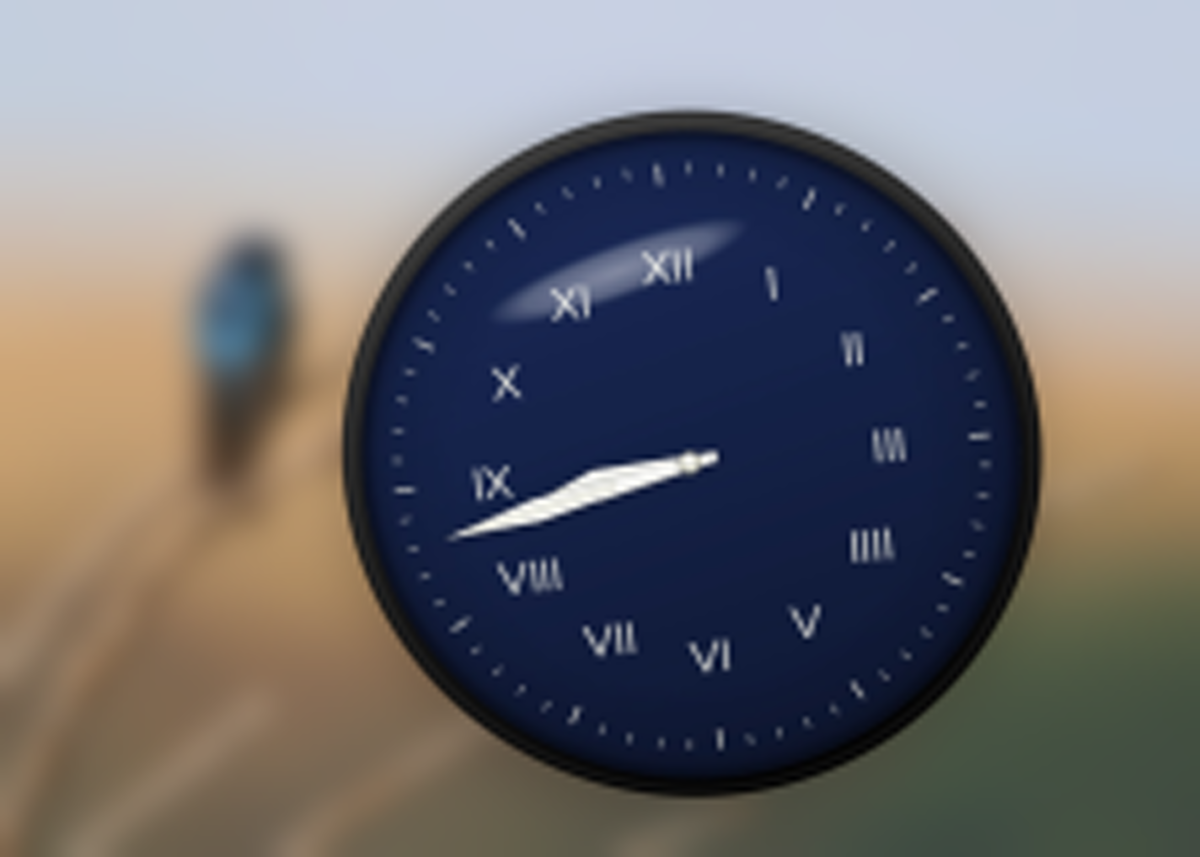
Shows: 8:43
